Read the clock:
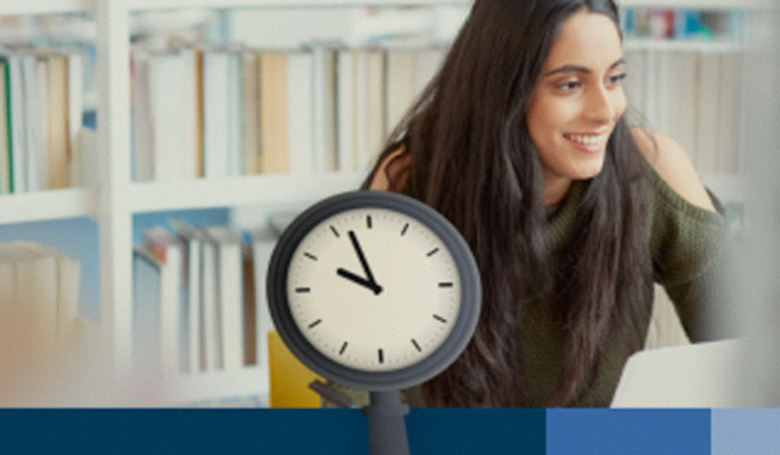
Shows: 9:57
